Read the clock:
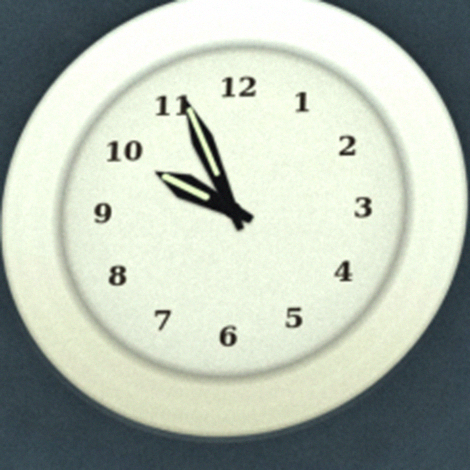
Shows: 9:56
